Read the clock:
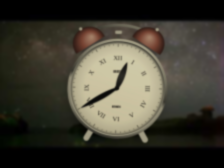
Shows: 12:40
